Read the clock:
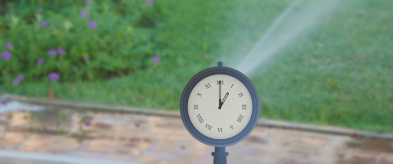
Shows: 1:00
